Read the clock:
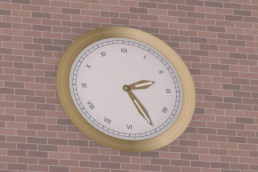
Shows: 2:25
